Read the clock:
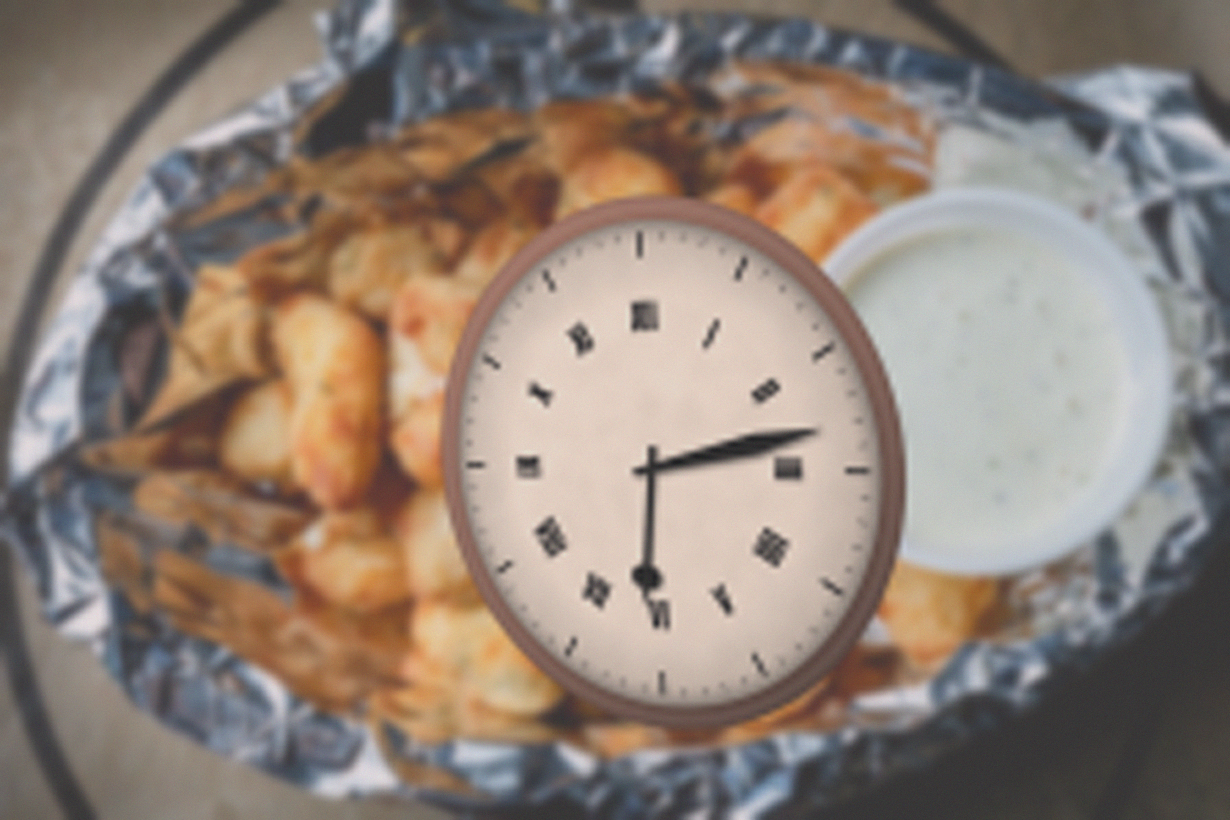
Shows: 6:13
